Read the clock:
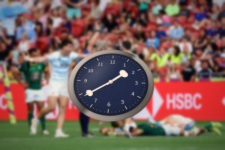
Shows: 1:39
